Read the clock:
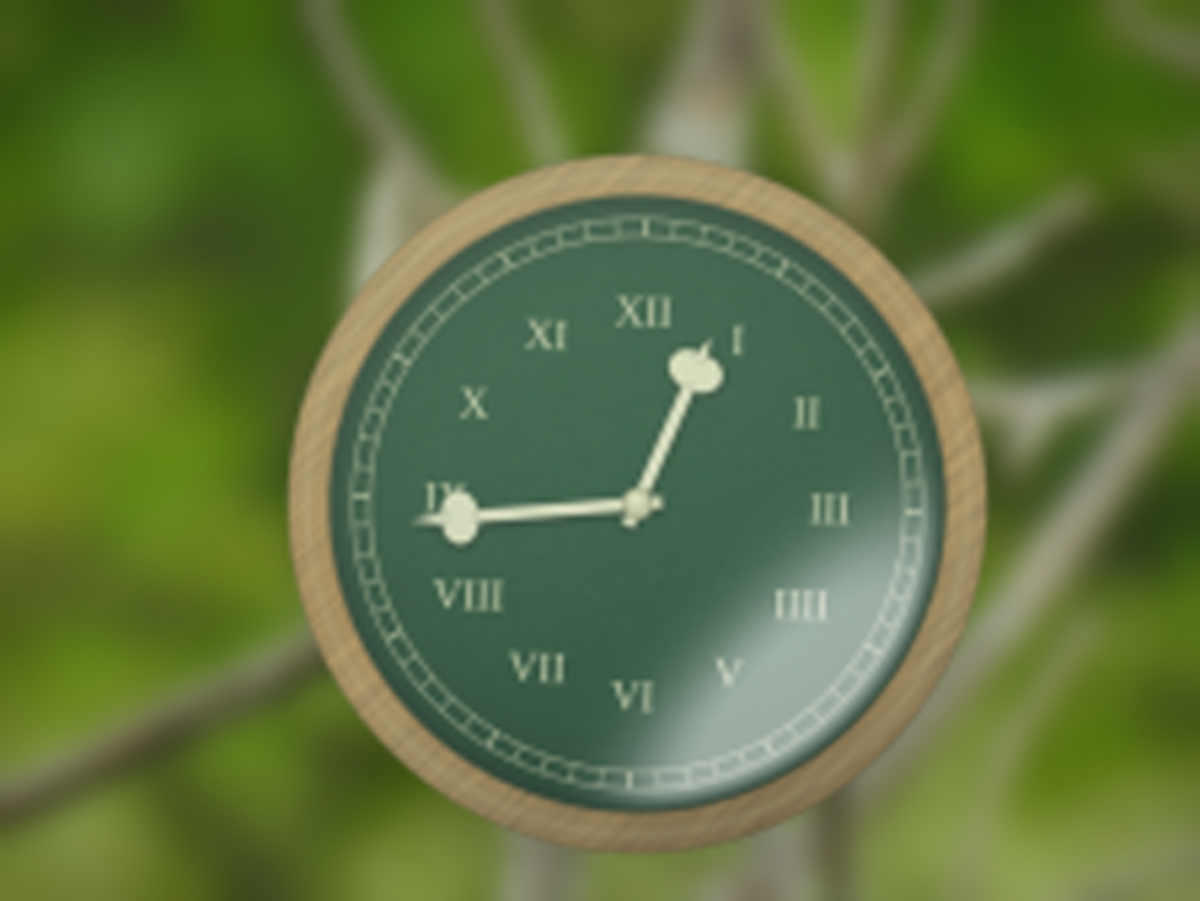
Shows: 12:44
